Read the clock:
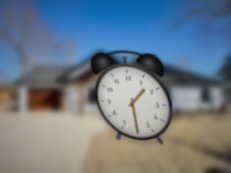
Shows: 1:30
